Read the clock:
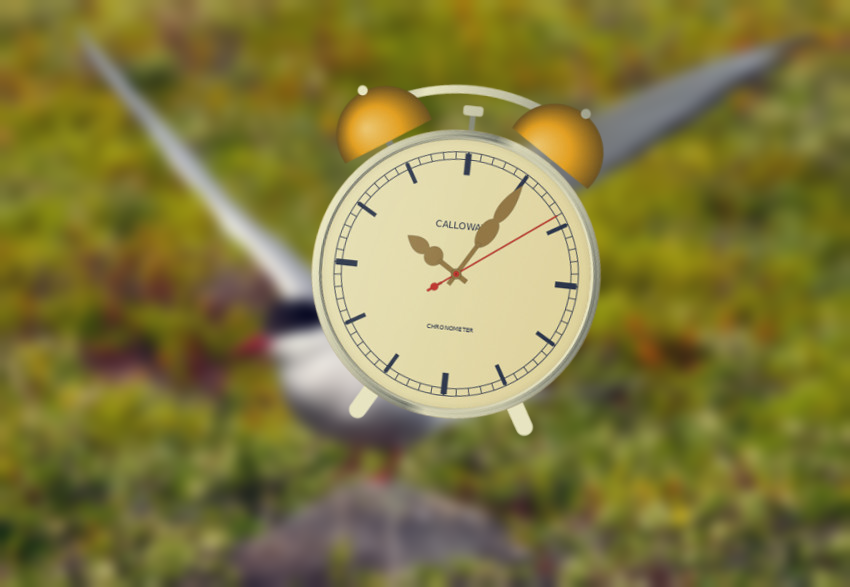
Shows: 10:05:09
